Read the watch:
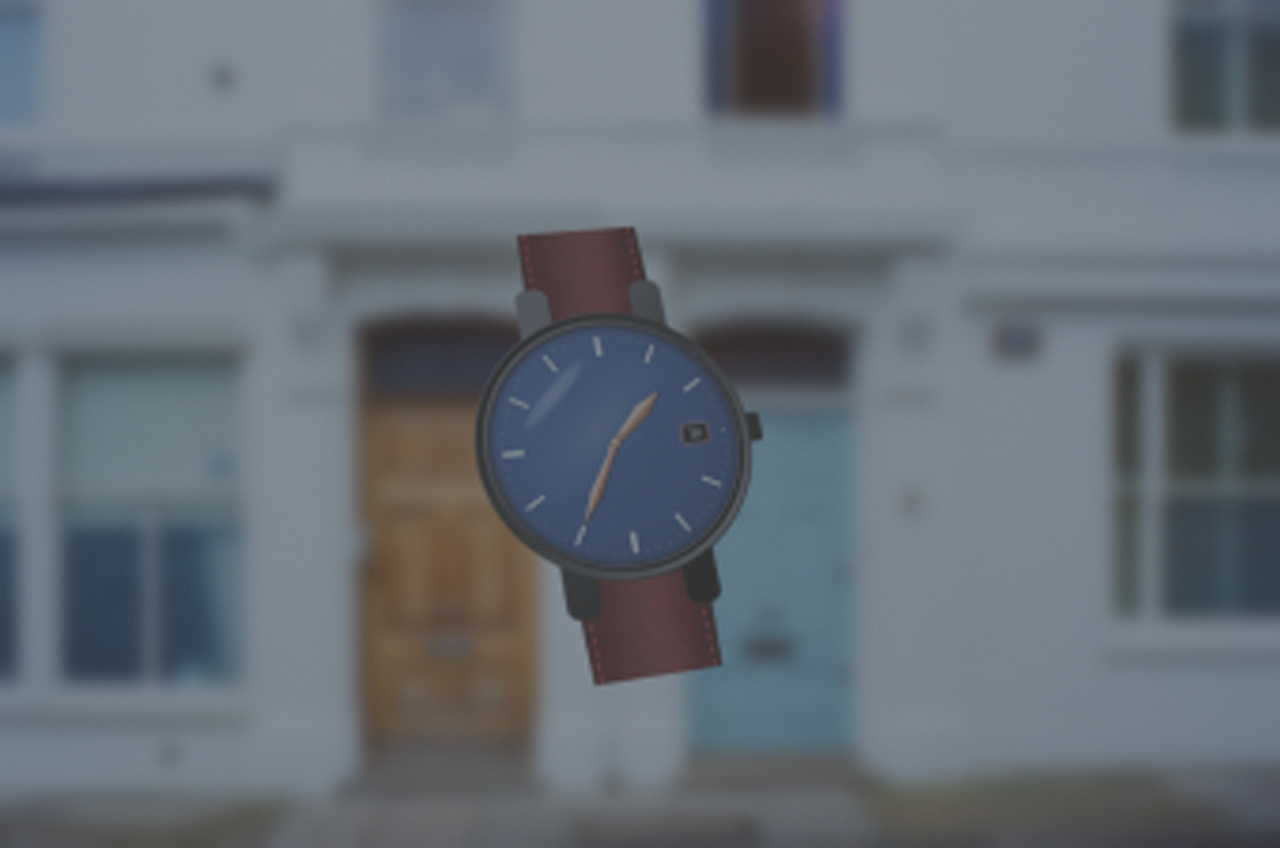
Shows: 1:35
